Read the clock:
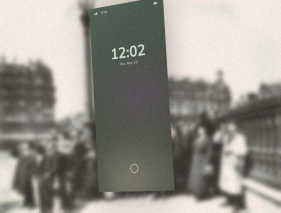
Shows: 12:02
